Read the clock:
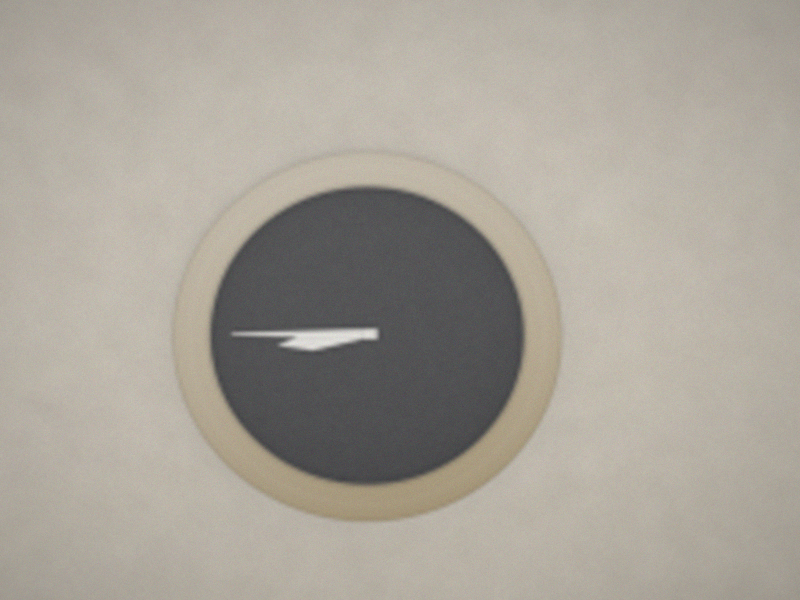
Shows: 8:45
